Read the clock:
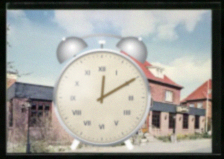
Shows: 12:10
